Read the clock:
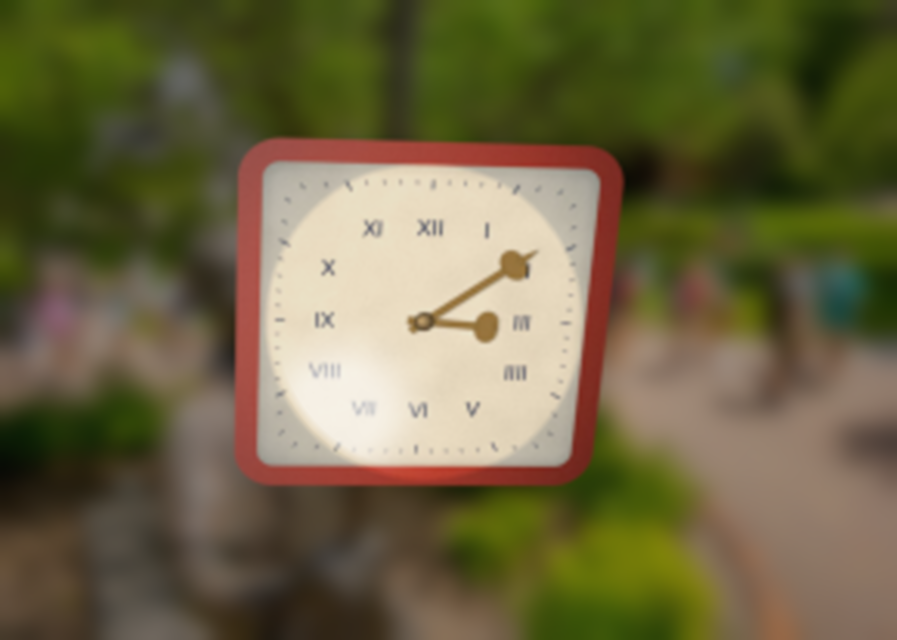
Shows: 3:09
